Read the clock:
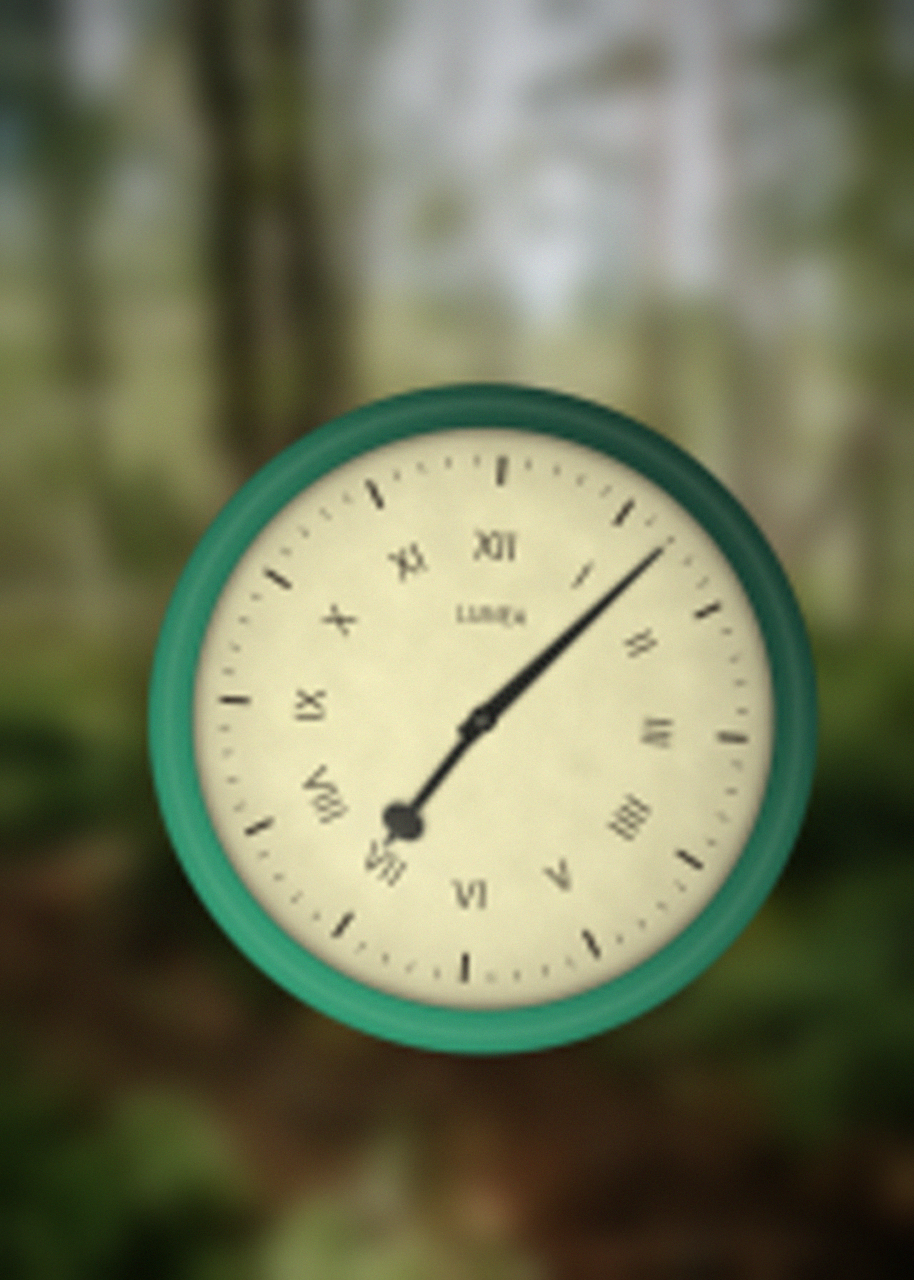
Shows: 7:07
